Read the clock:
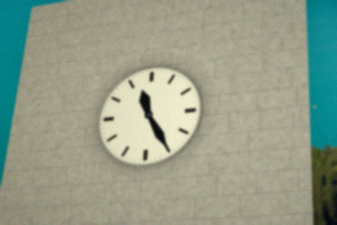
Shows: 11:25
